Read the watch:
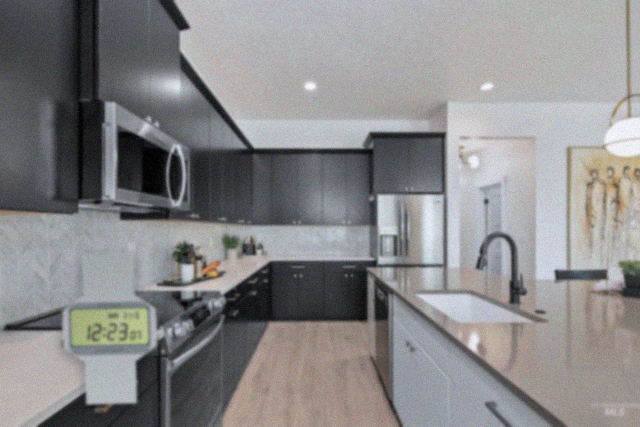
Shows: 12:23
